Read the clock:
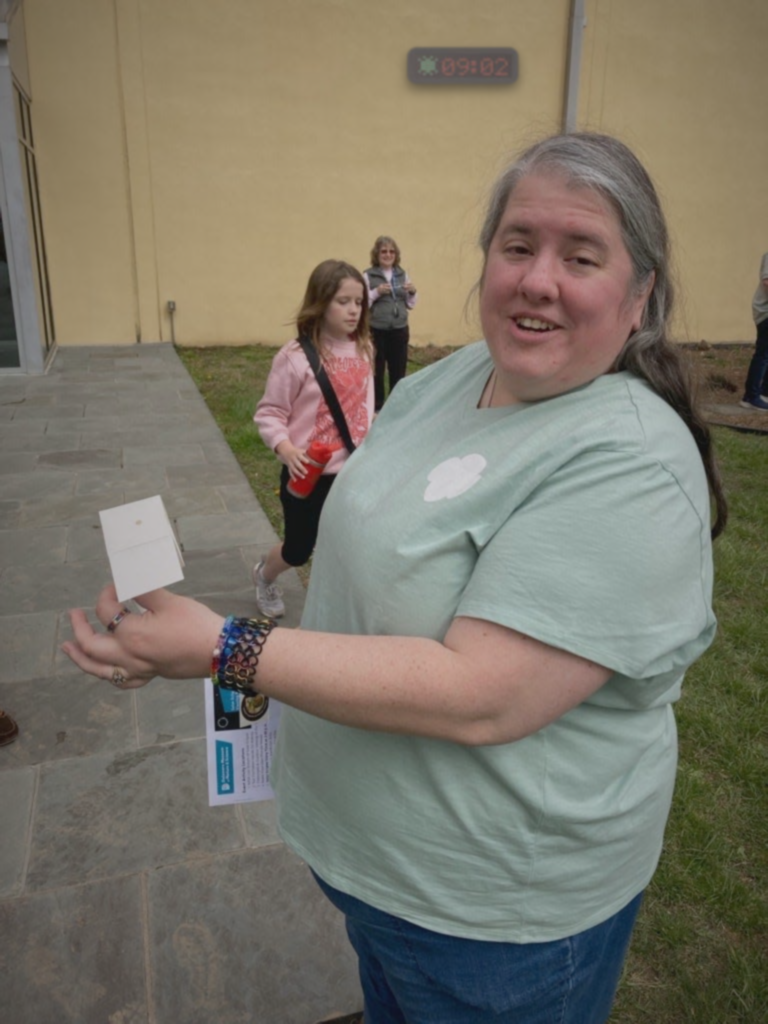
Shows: 9:02
